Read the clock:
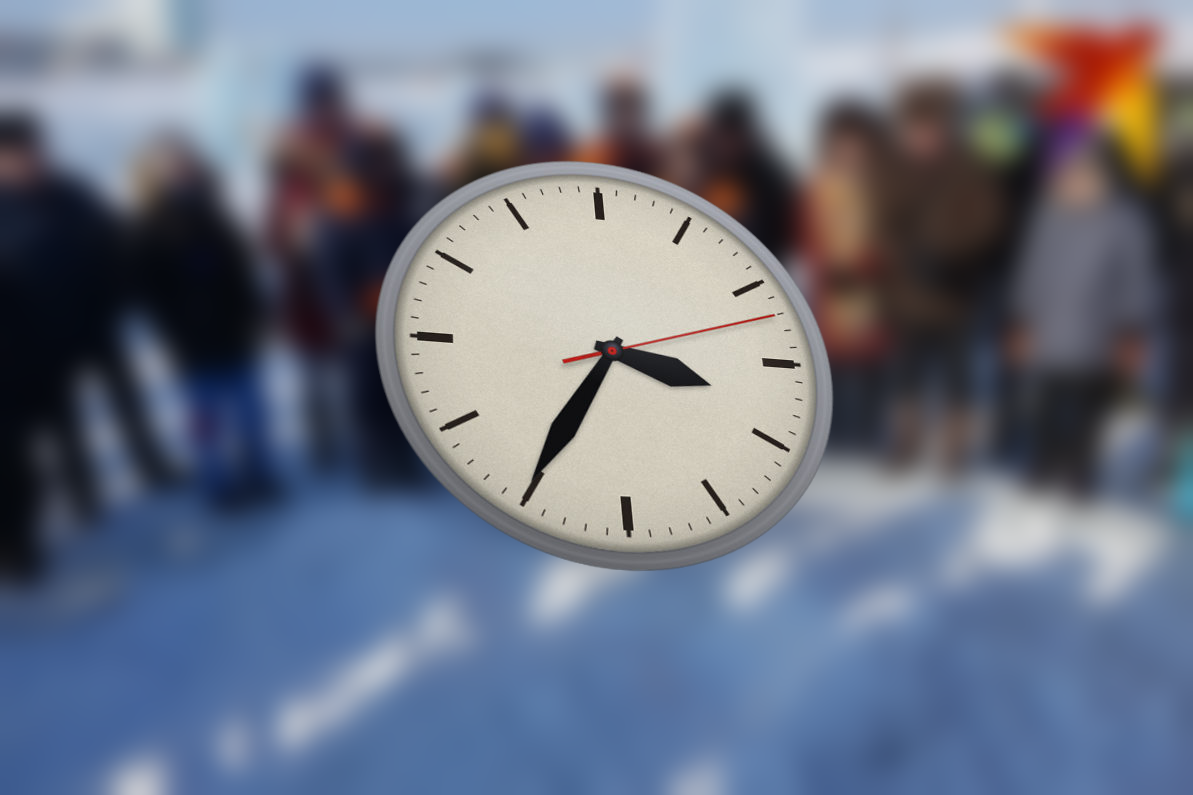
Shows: 3:35:12
